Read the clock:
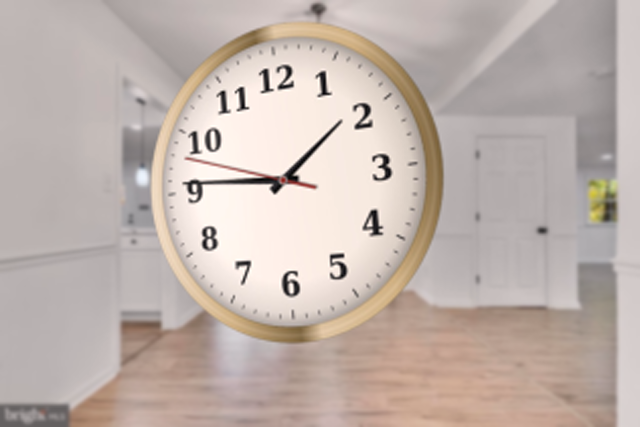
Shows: 1:45:48
